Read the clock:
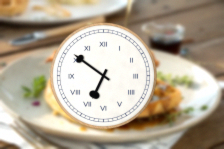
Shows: 6:51
